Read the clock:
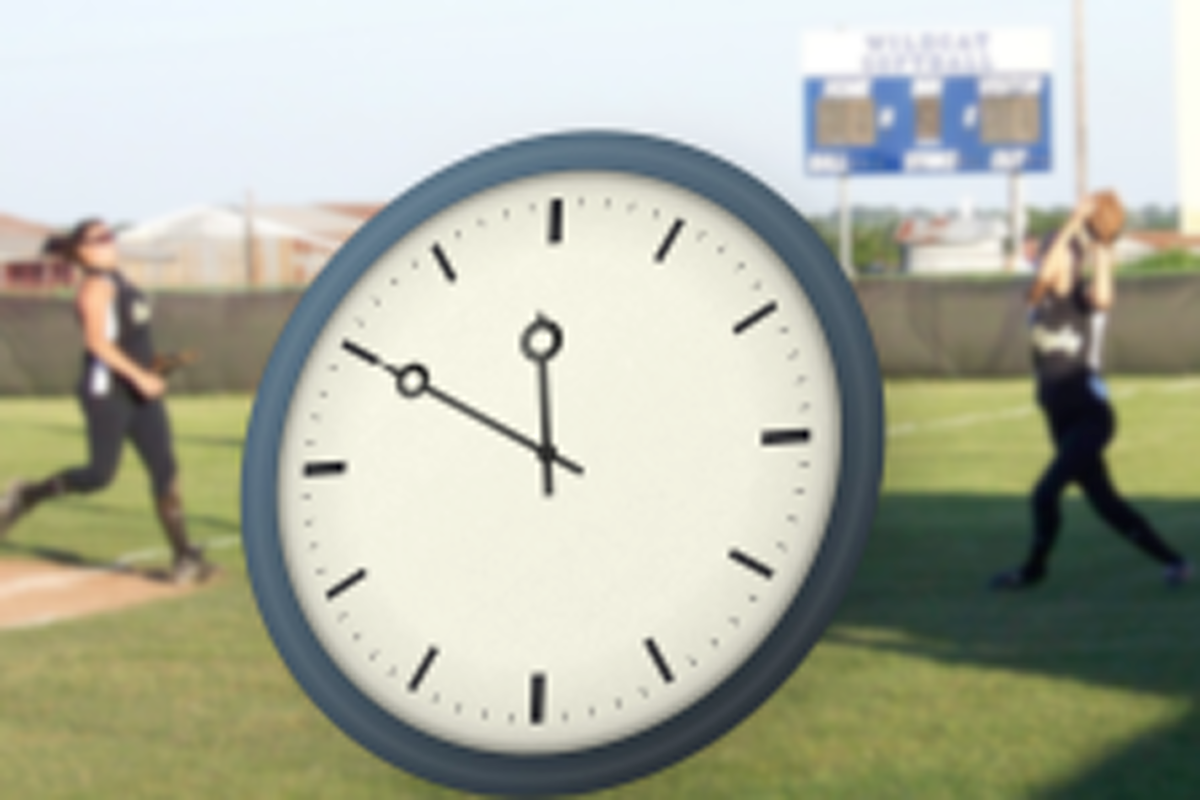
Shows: 11:50
